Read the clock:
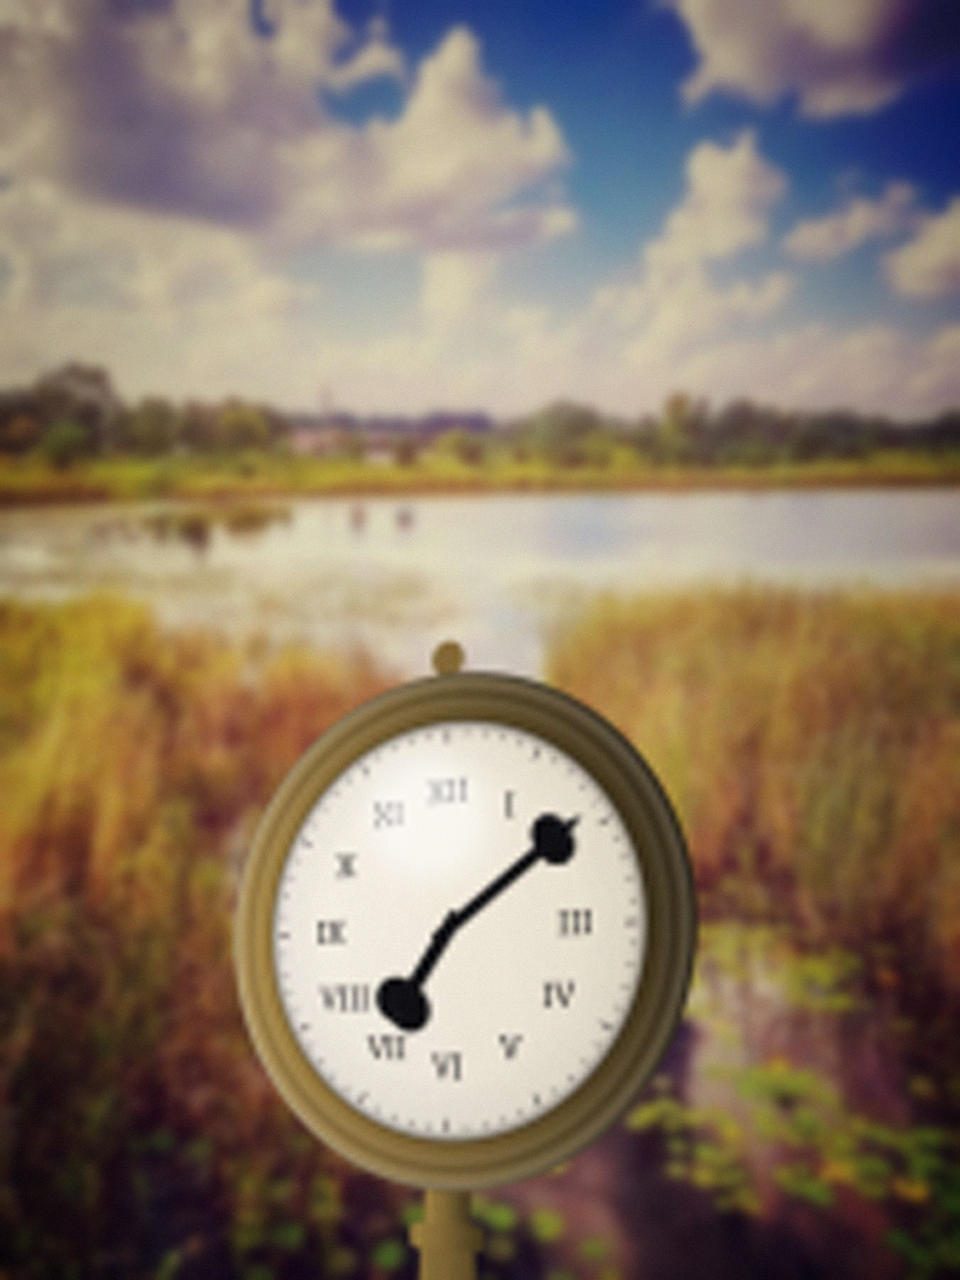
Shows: 7:09
